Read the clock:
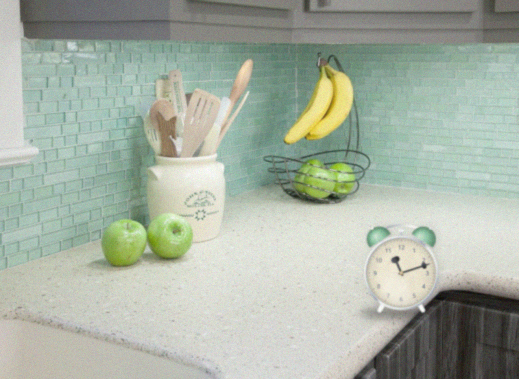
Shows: 11:12
